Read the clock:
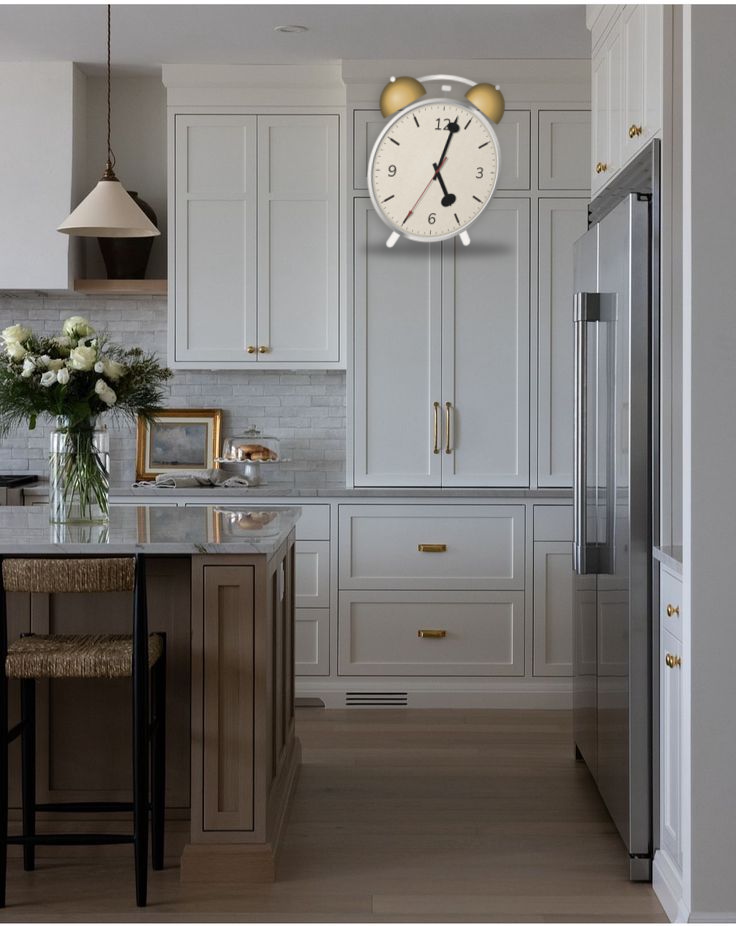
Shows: 5:02:35
